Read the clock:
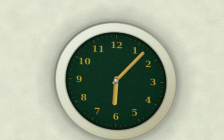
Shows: 6:07
